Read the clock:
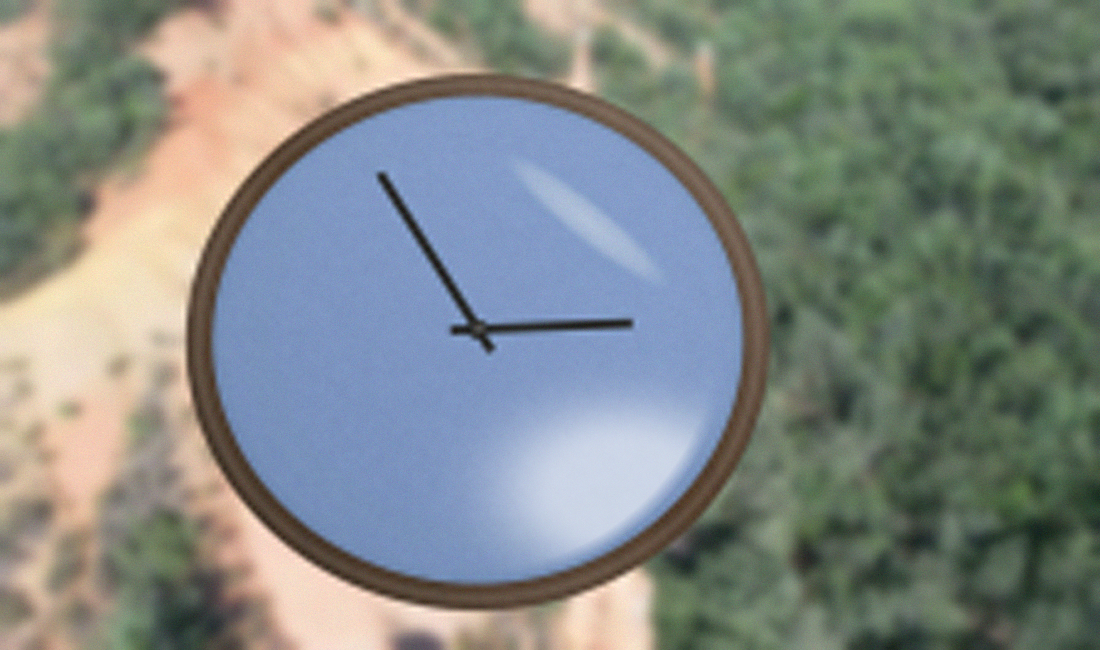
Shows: 2:55
